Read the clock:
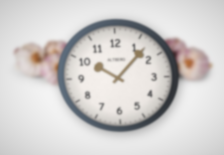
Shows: 10:07
